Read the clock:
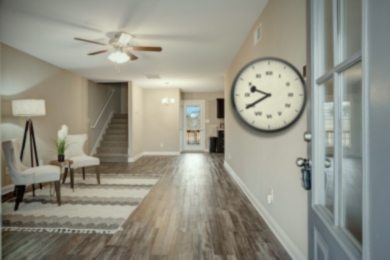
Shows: 9:40
